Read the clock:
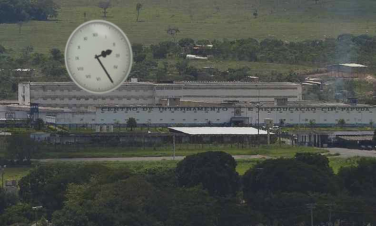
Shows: 2:25
